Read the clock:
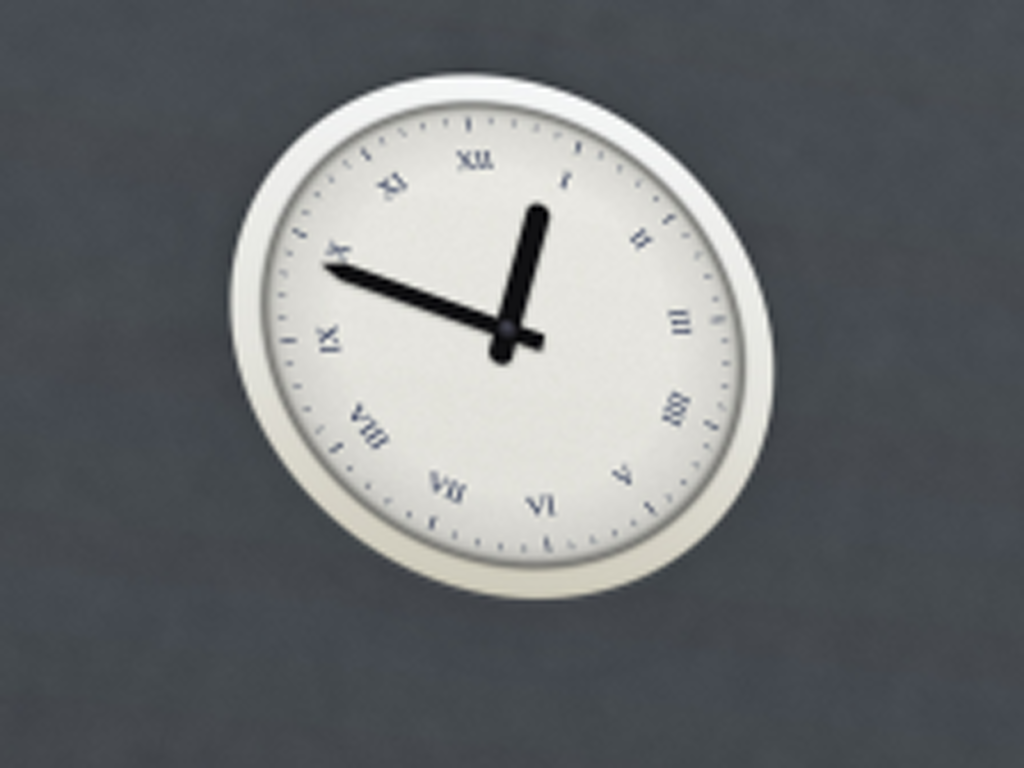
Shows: 12:49
